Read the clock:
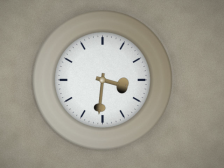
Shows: 3:31
